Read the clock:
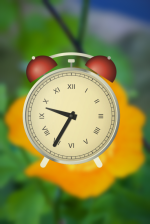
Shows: 9:35
